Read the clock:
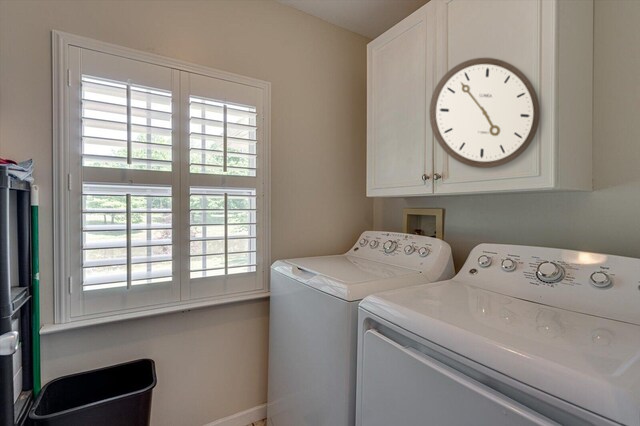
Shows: 4:53
